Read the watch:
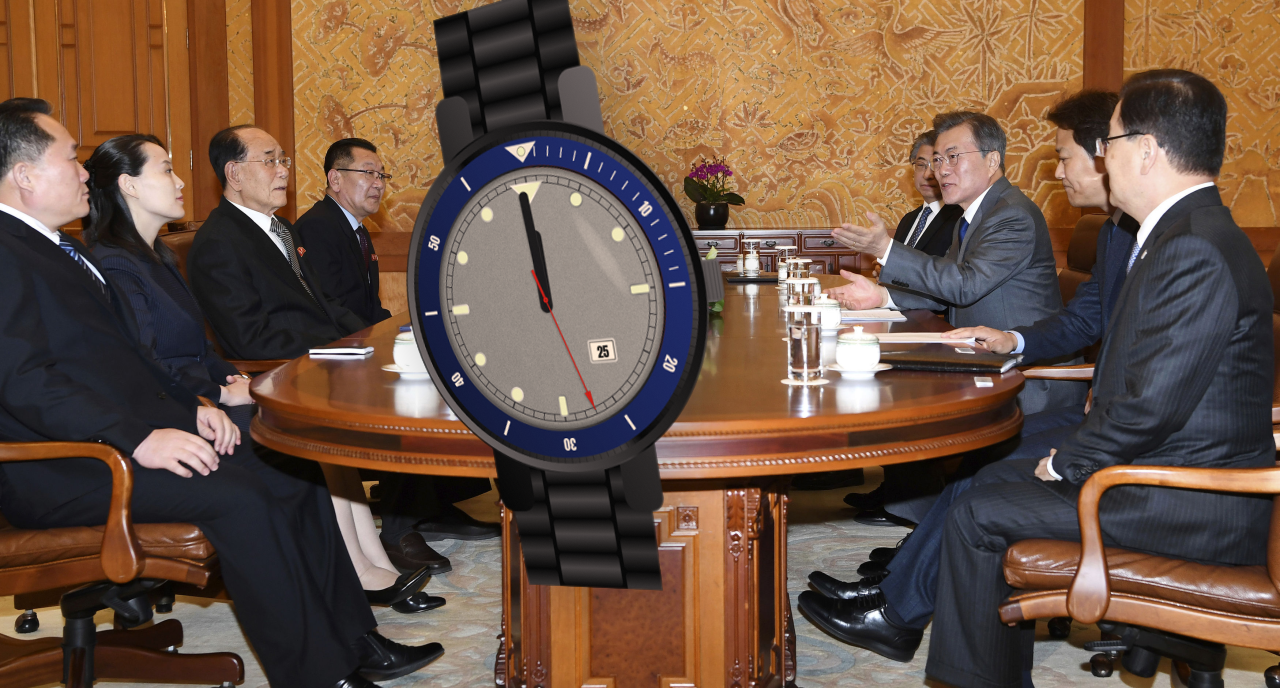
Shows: 11:59:27
